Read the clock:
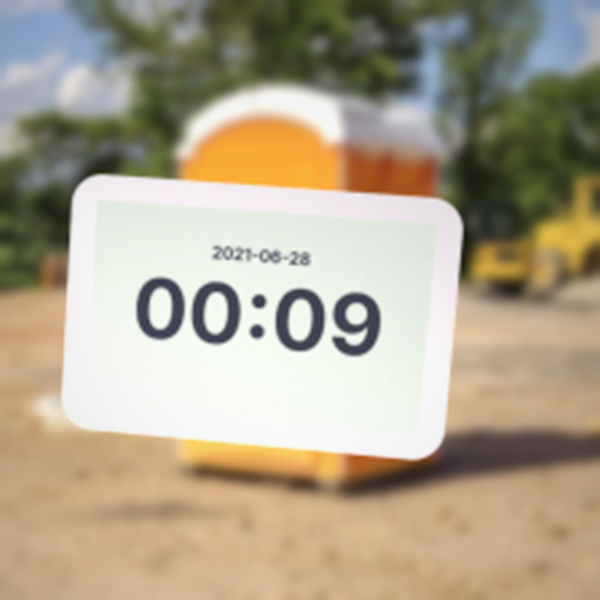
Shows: 0:09
